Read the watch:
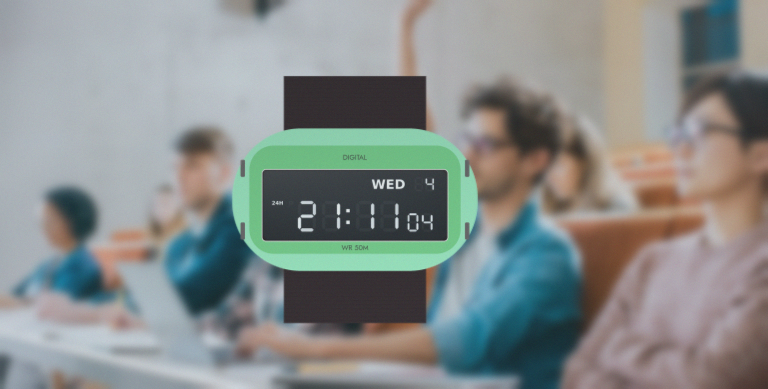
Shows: 21:11:04
